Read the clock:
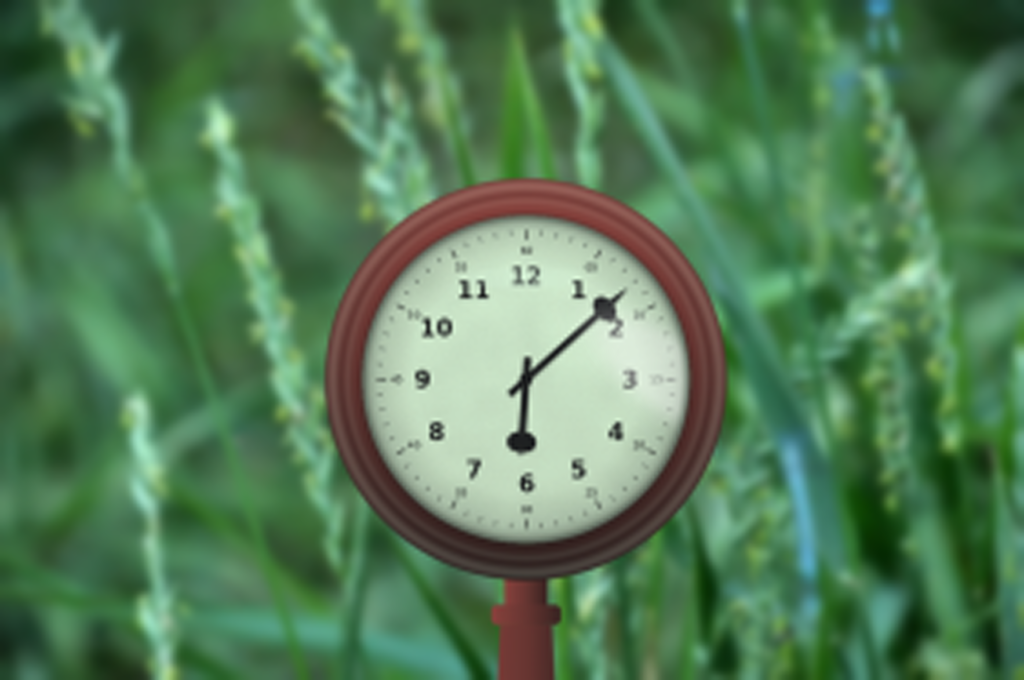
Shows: 6:08
